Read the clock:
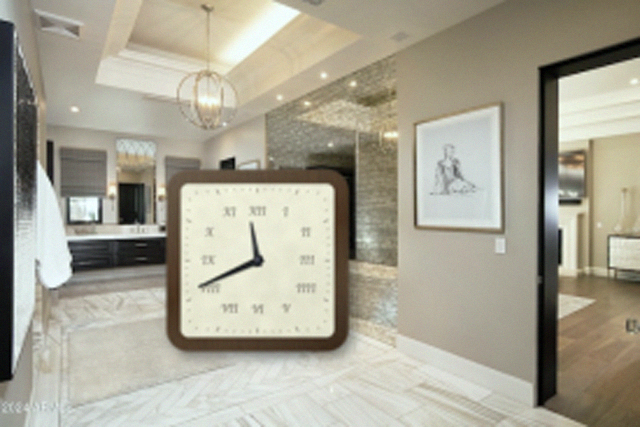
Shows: 11:41
